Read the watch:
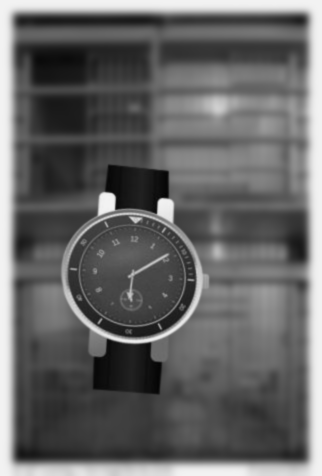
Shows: 6:09
